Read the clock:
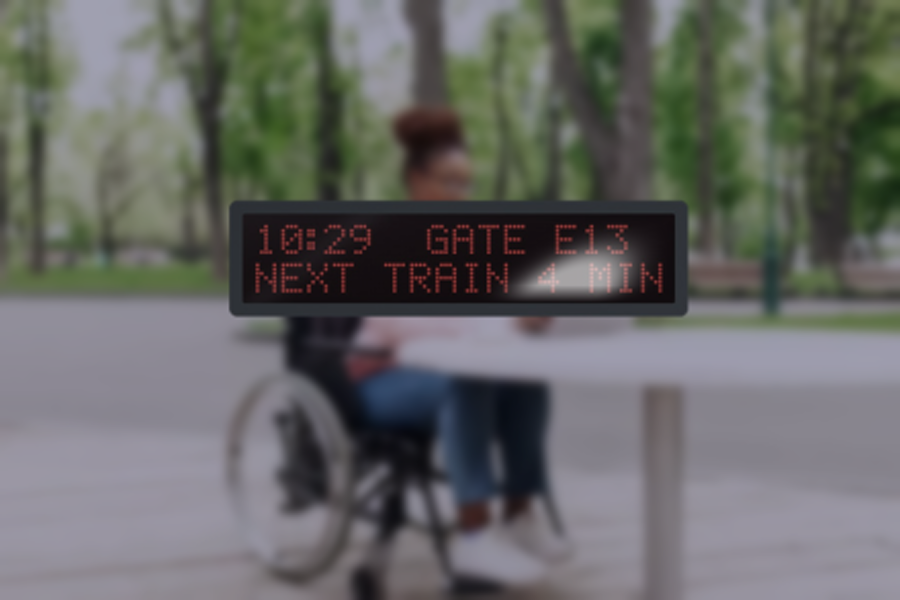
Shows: 10:29
